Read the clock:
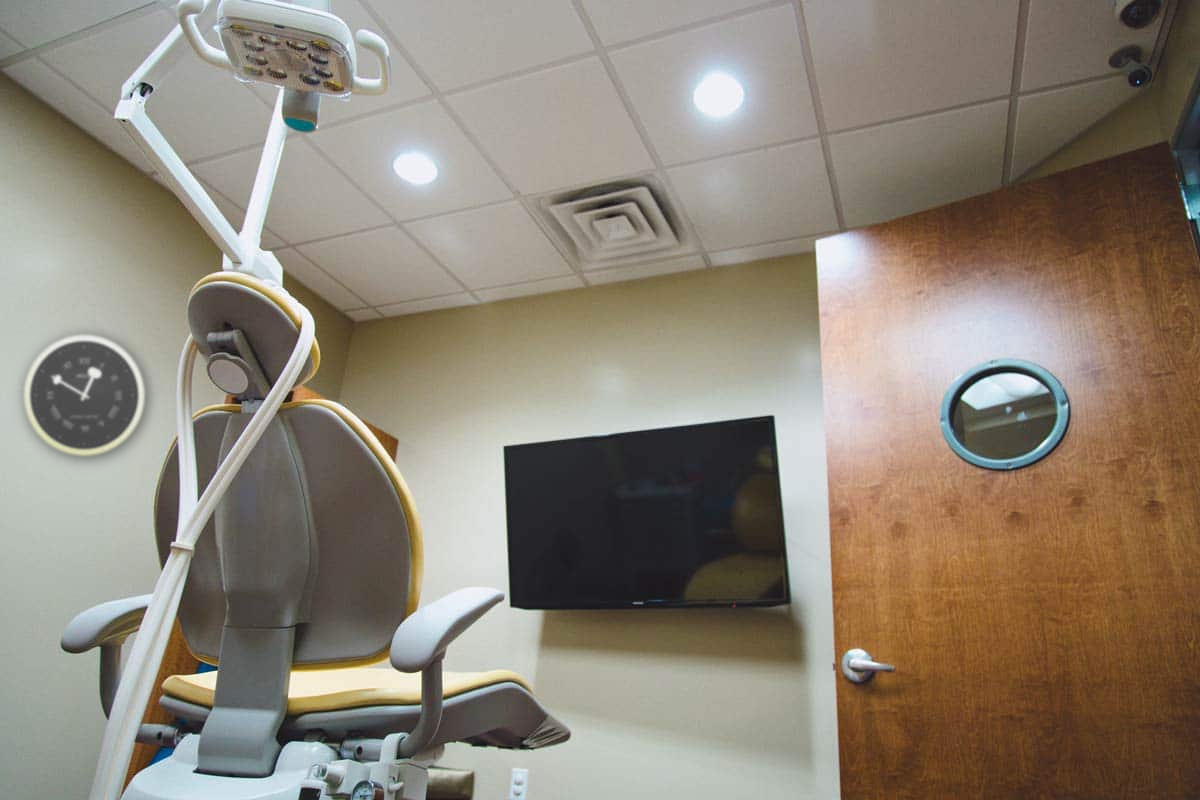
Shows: 12:50
